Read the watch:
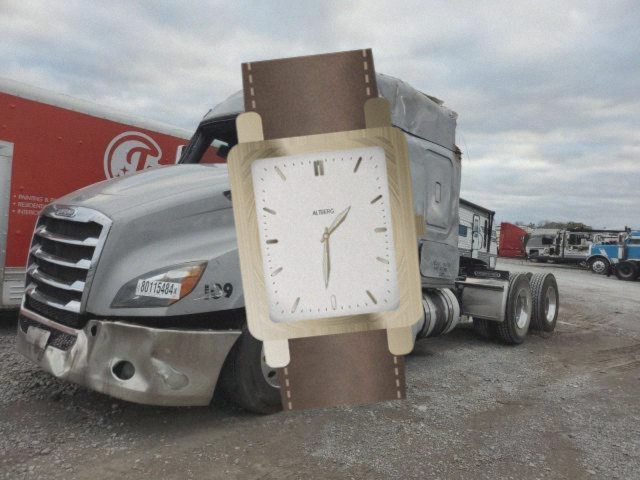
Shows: 1:31
